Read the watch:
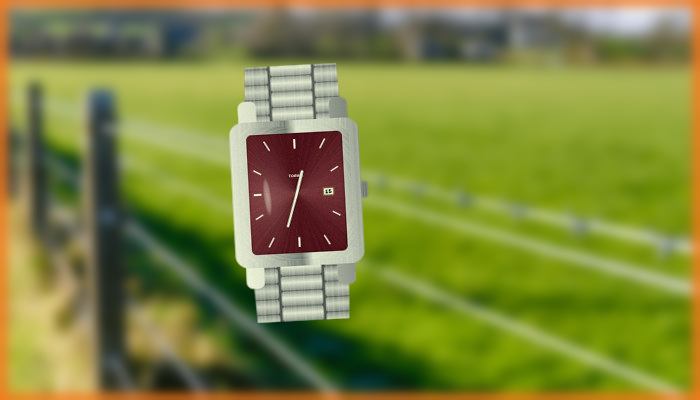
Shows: 12:33
